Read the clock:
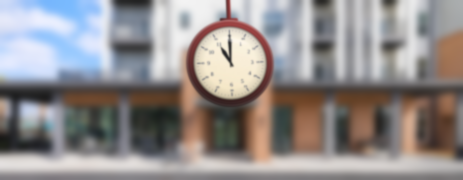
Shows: 11:00
